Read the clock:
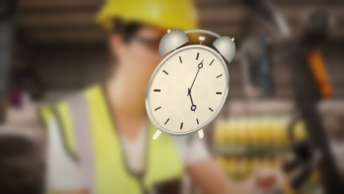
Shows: 5:02
